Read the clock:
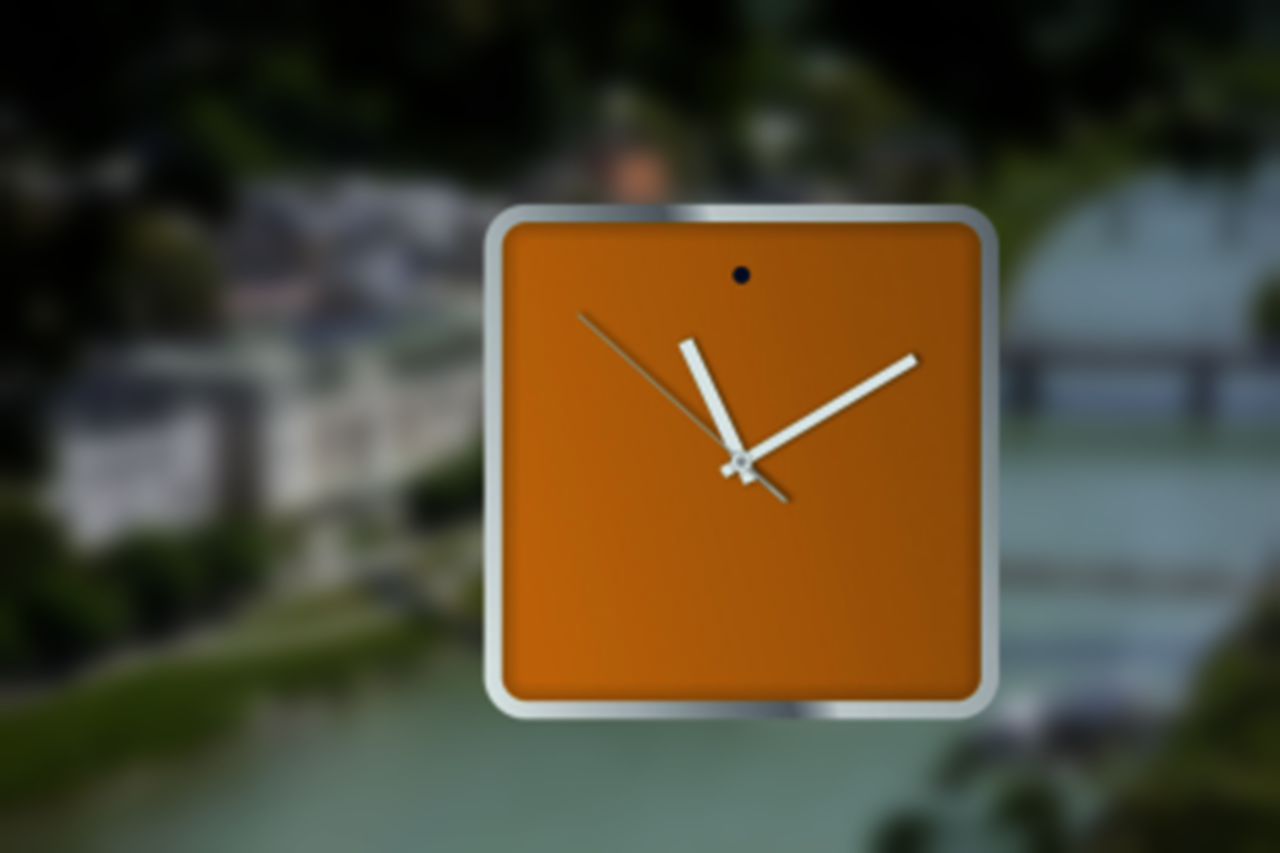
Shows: 11:09:52
